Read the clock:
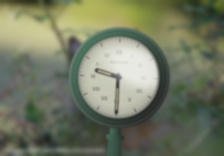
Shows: 9:30
